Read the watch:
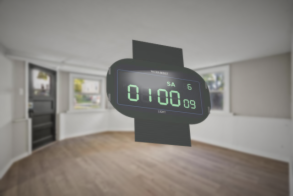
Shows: 1:00:09
